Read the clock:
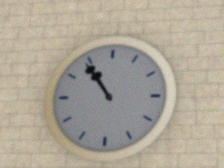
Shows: 10:54
